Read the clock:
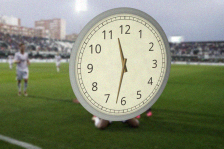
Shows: 11:32
